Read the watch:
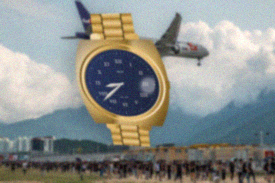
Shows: 8:38
